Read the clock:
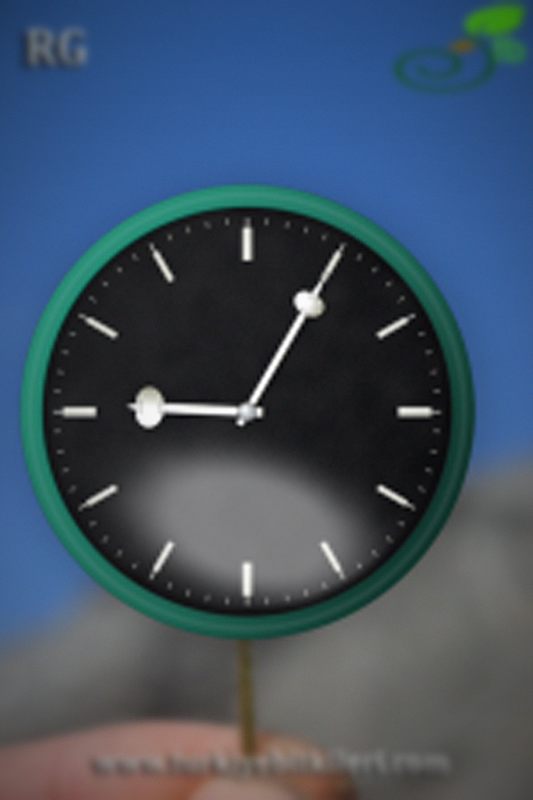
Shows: 9:05
